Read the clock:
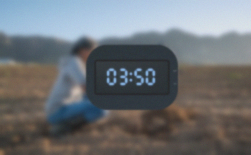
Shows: 3:50
